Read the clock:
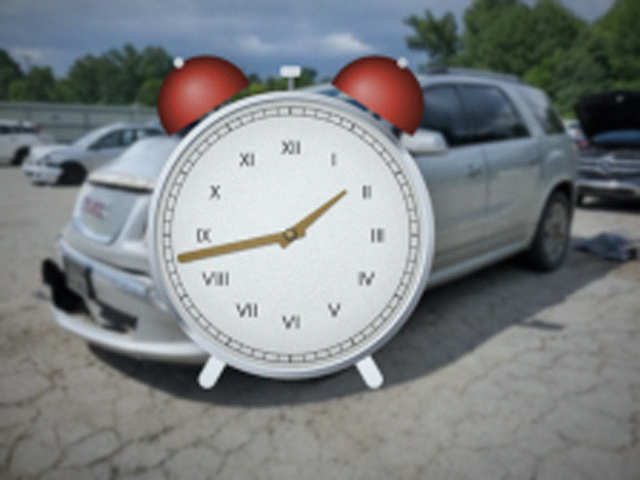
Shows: 1:43
